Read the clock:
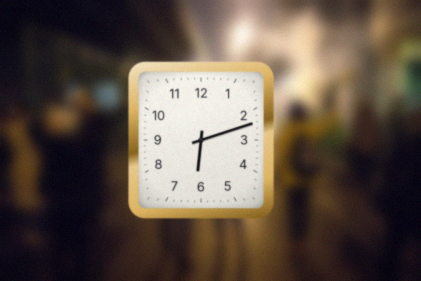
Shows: 6:12
